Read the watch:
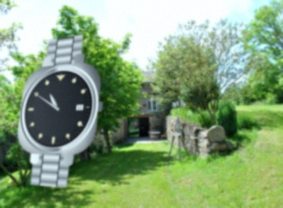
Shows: 10:50
